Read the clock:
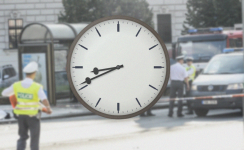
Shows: 8:41
